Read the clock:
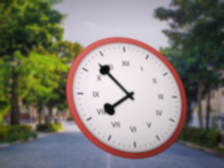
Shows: 7:53
